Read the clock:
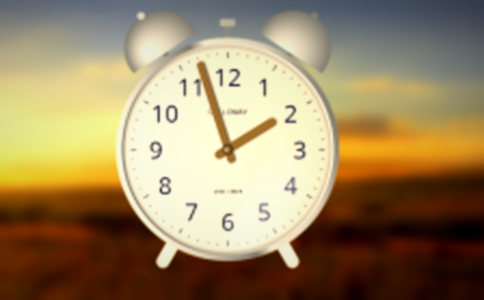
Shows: 1:57
